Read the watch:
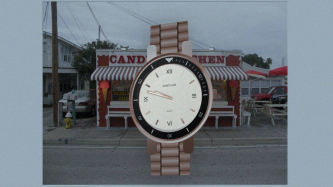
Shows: 9:48
